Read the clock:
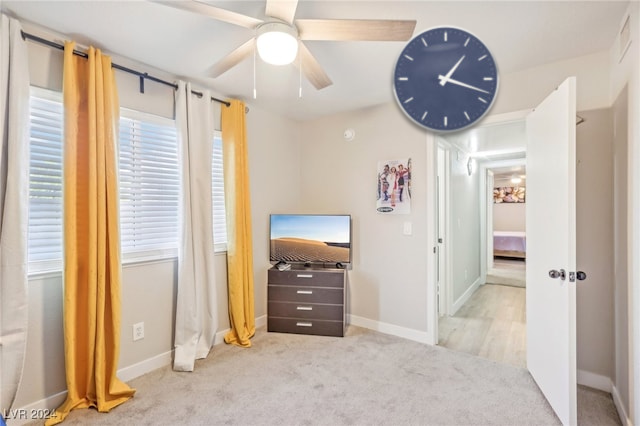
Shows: 1:18
